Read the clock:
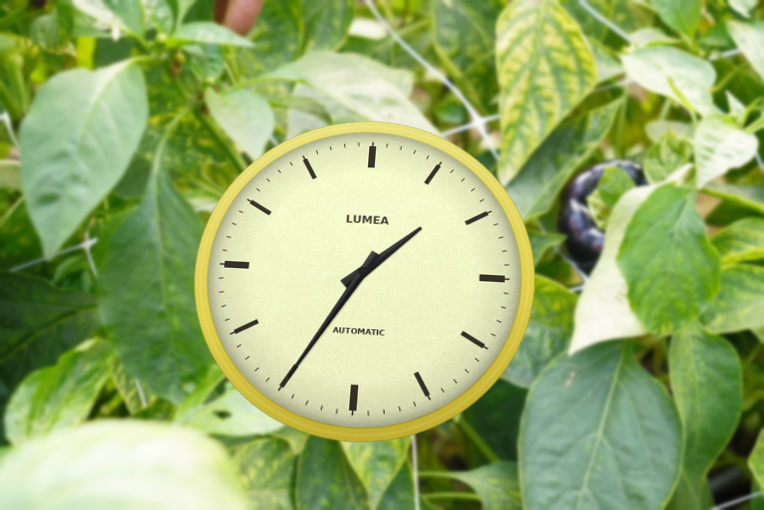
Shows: 1:35
